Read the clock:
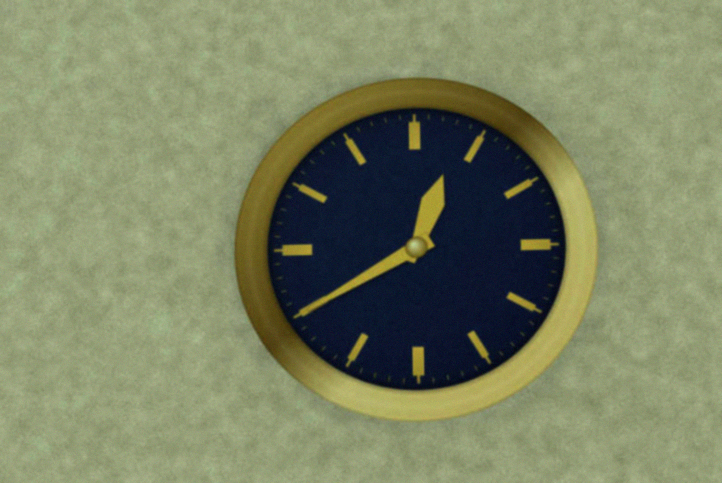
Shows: 12:40
